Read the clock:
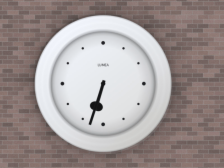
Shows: 6:33
